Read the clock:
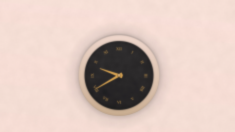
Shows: 9:40
